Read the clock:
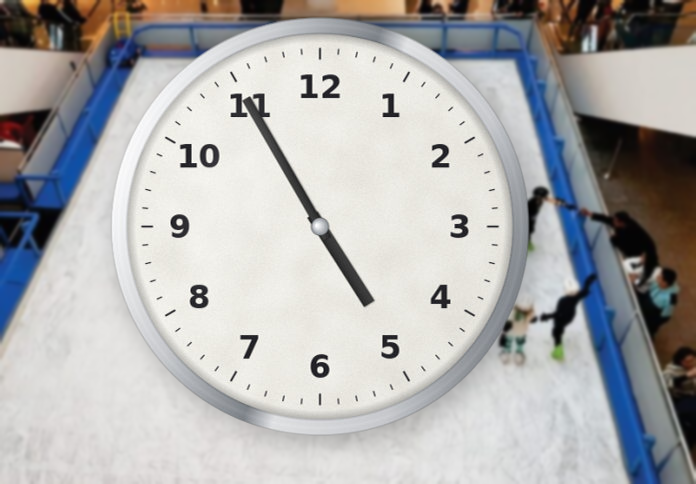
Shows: 4:55
